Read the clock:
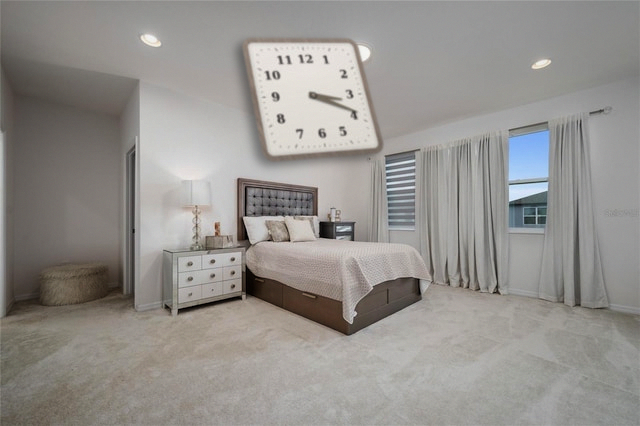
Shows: 3:19
